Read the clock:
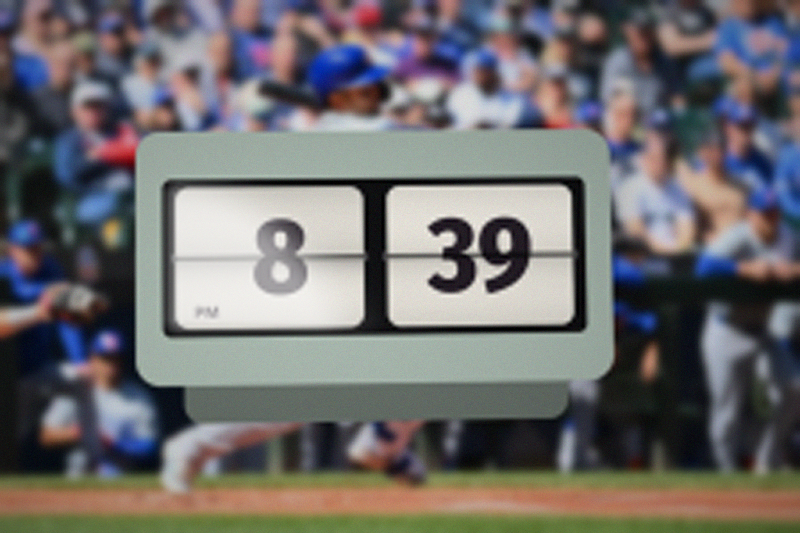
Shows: 8:39
